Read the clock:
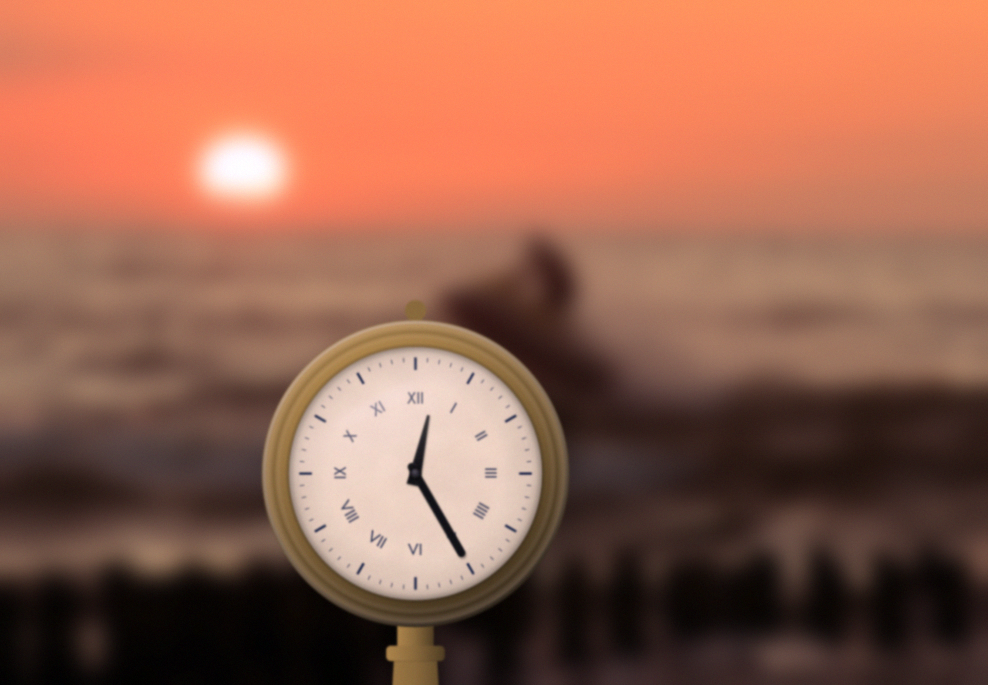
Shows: 12:25
